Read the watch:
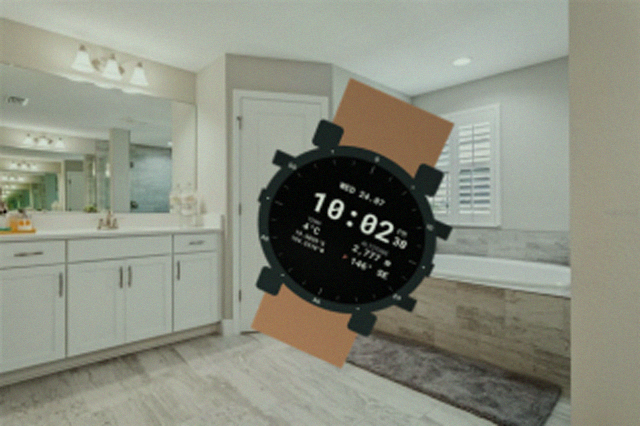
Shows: 10:02
